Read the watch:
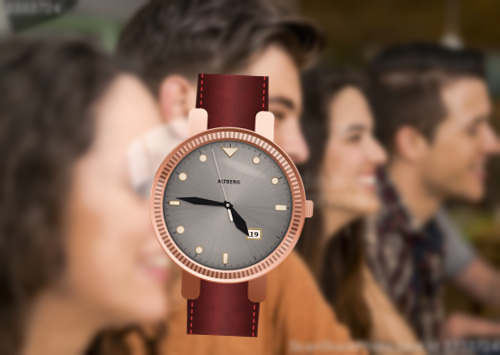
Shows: 4:45:57
